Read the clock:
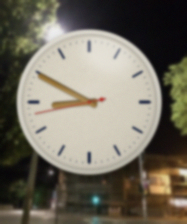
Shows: 8:49:43
